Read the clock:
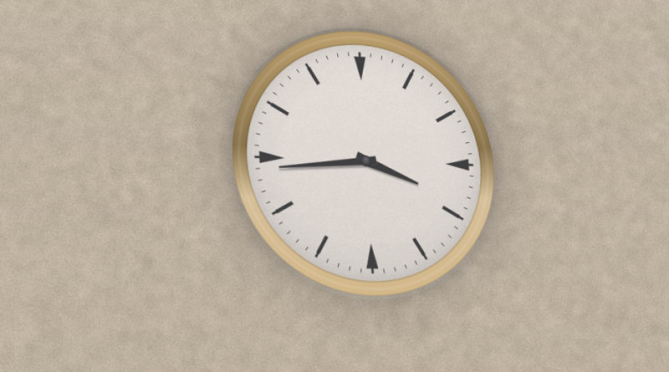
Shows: 3:44
